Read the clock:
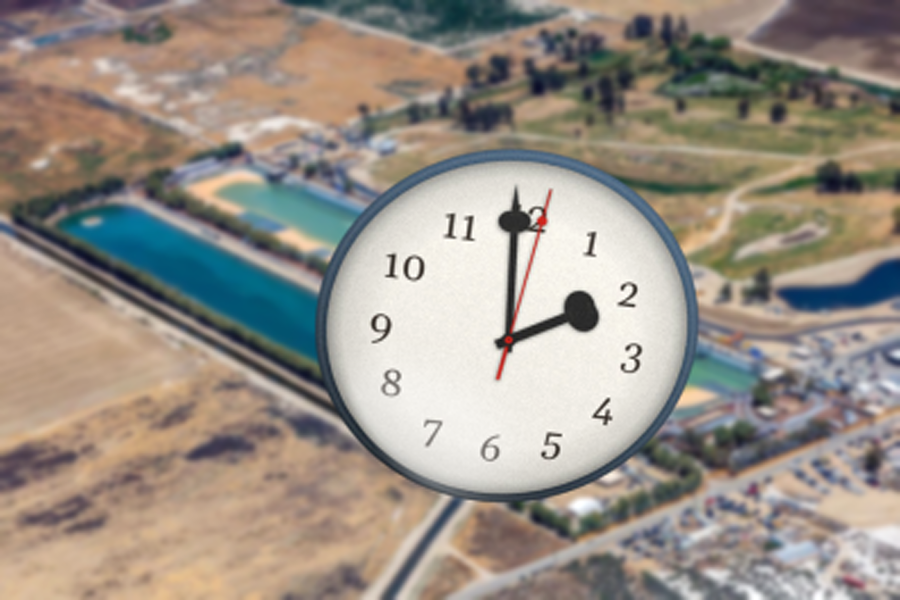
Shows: 1:59:01
